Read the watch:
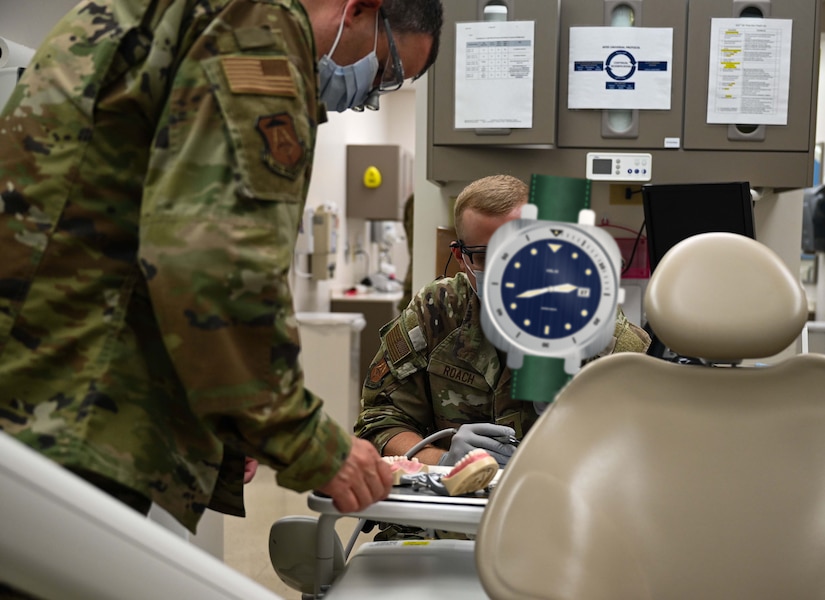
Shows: 2:42
